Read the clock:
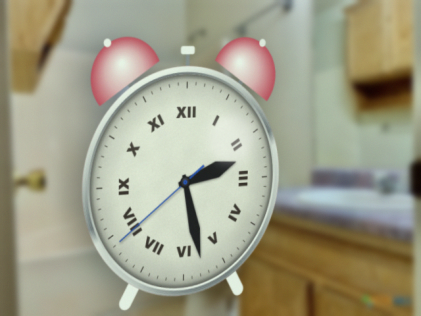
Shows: 2:27:39
